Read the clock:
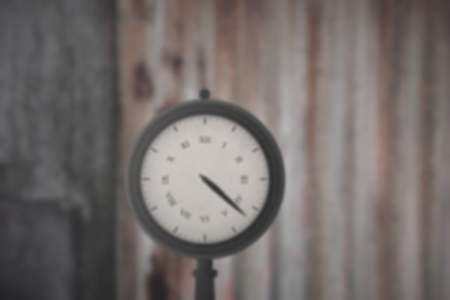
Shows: 4:22
